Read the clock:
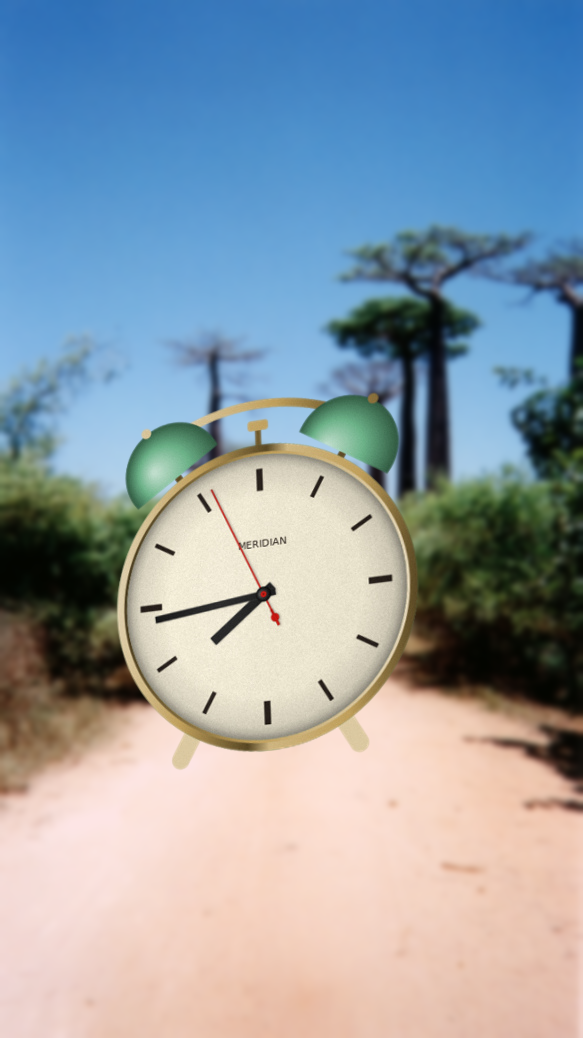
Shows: 7:43:56
